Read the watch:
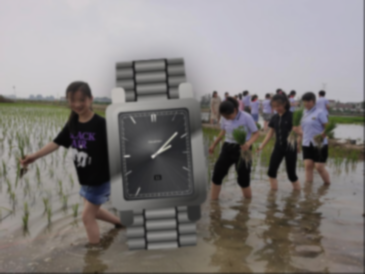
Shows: 2:08
